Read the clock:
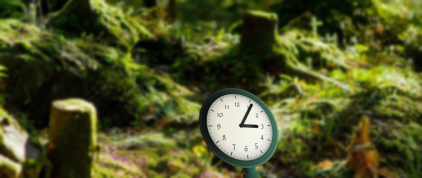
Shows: 3:06
